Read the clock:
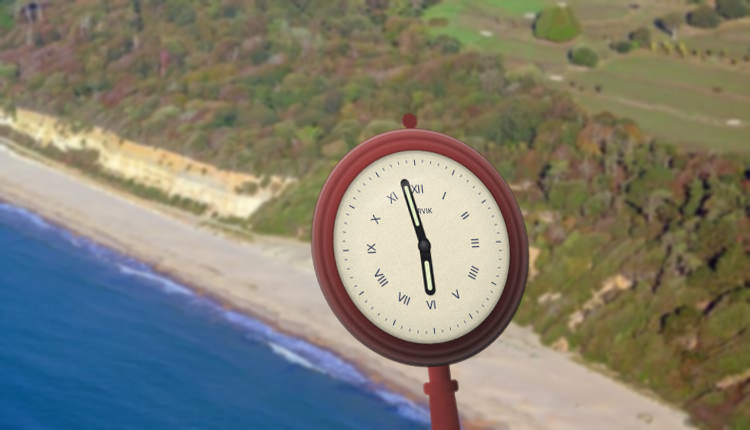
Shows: 5:58
